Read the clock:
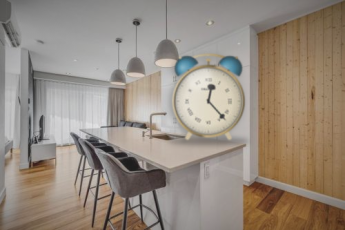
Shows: 12:23
